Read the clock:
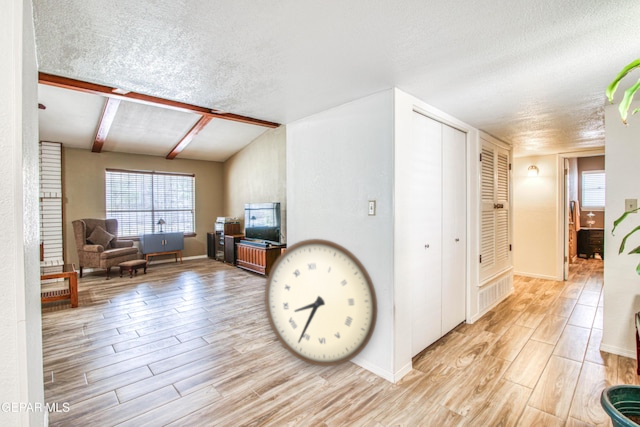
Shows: 8:36
